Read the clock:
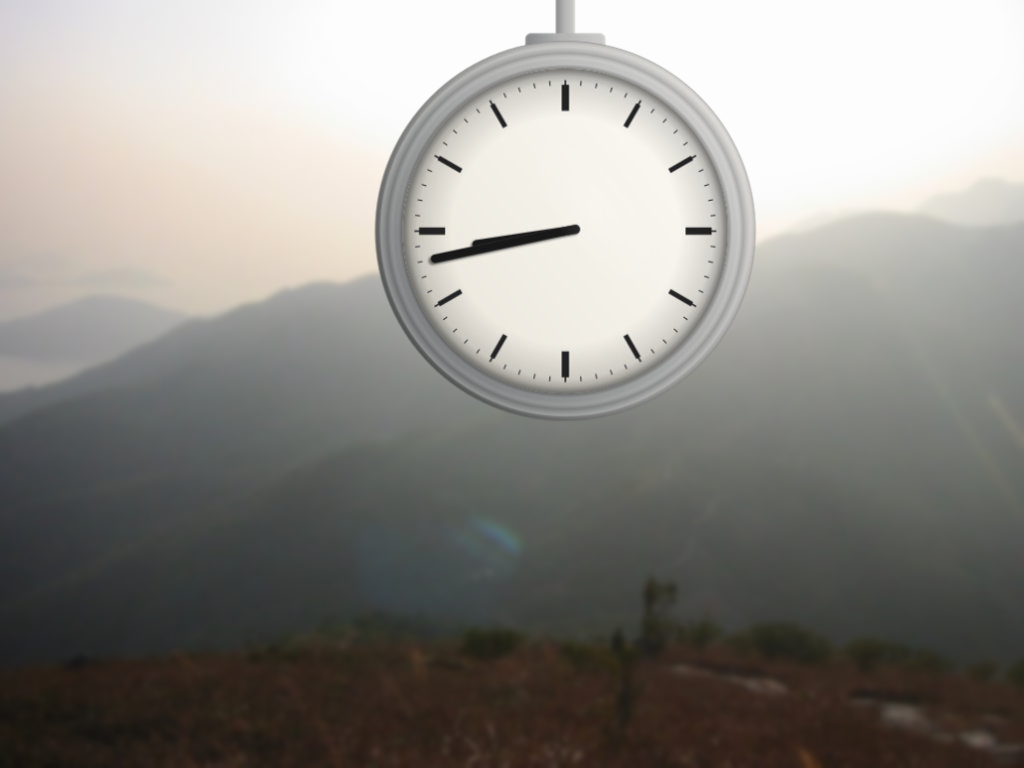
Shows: 8:43
